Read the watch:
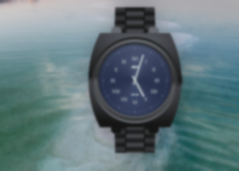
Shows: 5:03
